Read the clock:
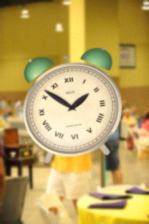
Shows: 1:52
